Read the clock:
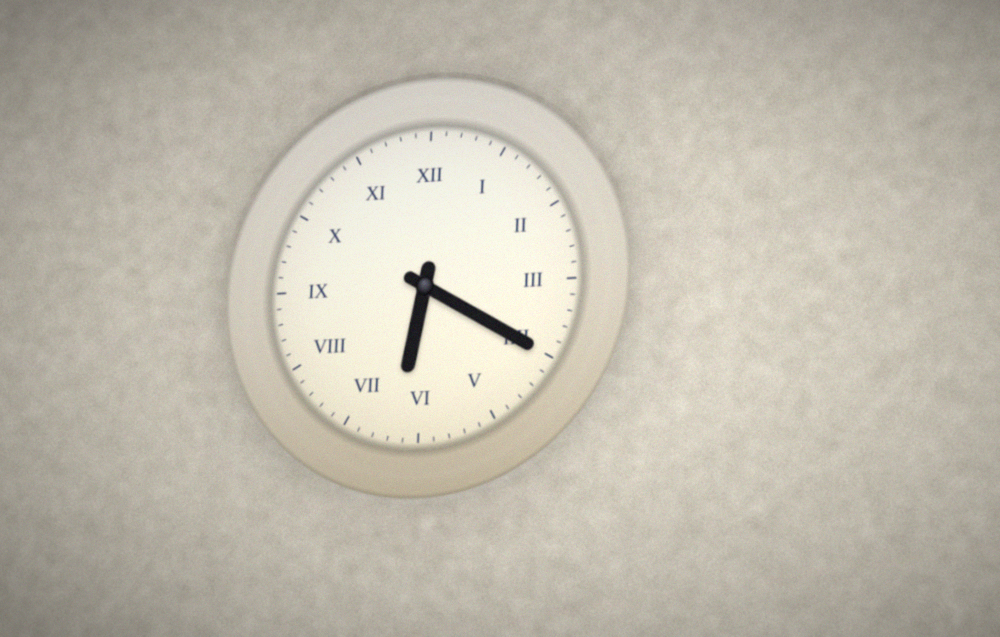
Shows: 6:20
